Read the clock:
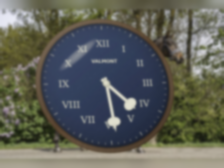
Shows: 4:29
